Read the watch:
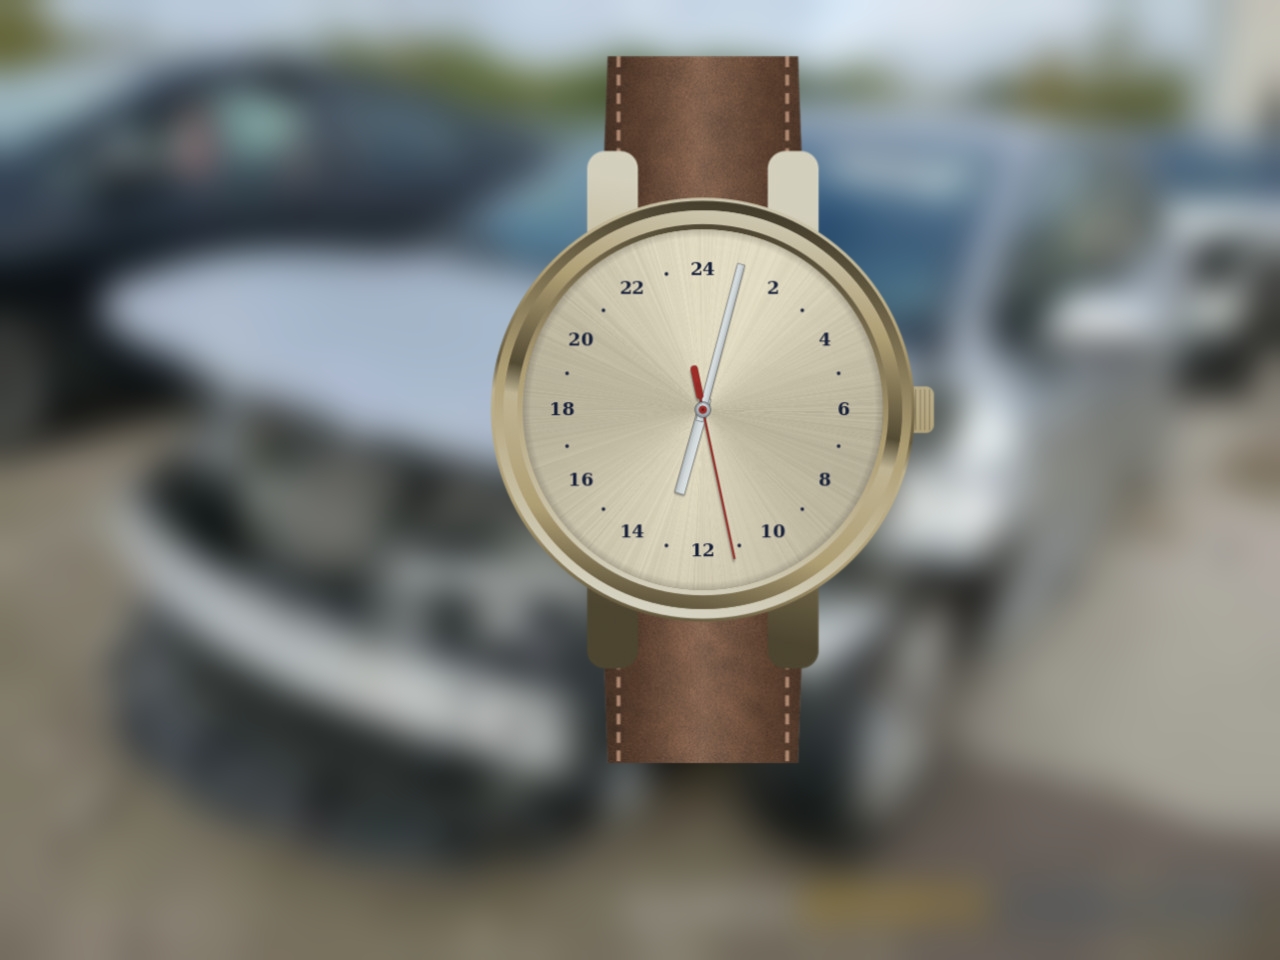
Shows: 13:02:28
